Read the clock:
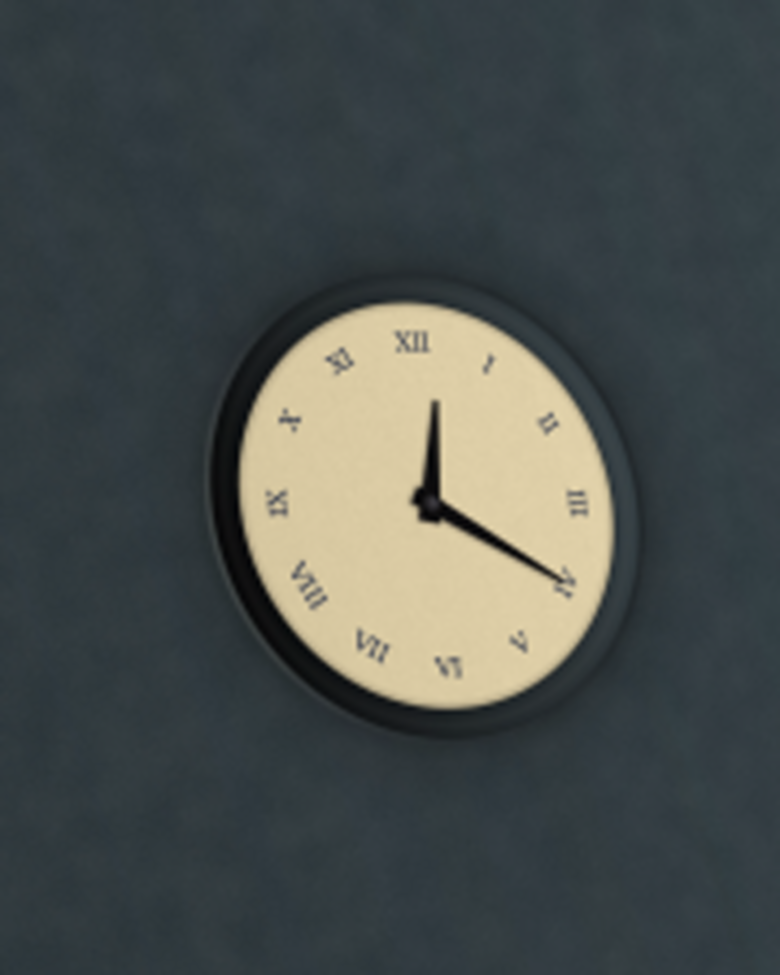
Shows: 12:20
